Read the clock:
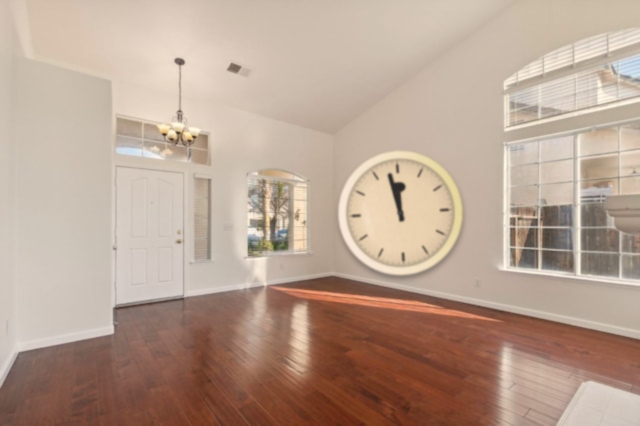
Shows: 11:58
